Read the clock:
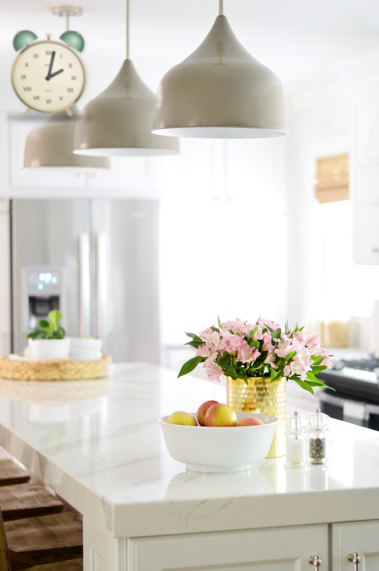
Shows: 2:02
